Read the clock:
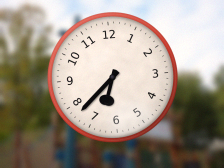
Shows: 6:38
